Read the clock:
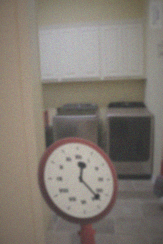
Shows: 12:23
